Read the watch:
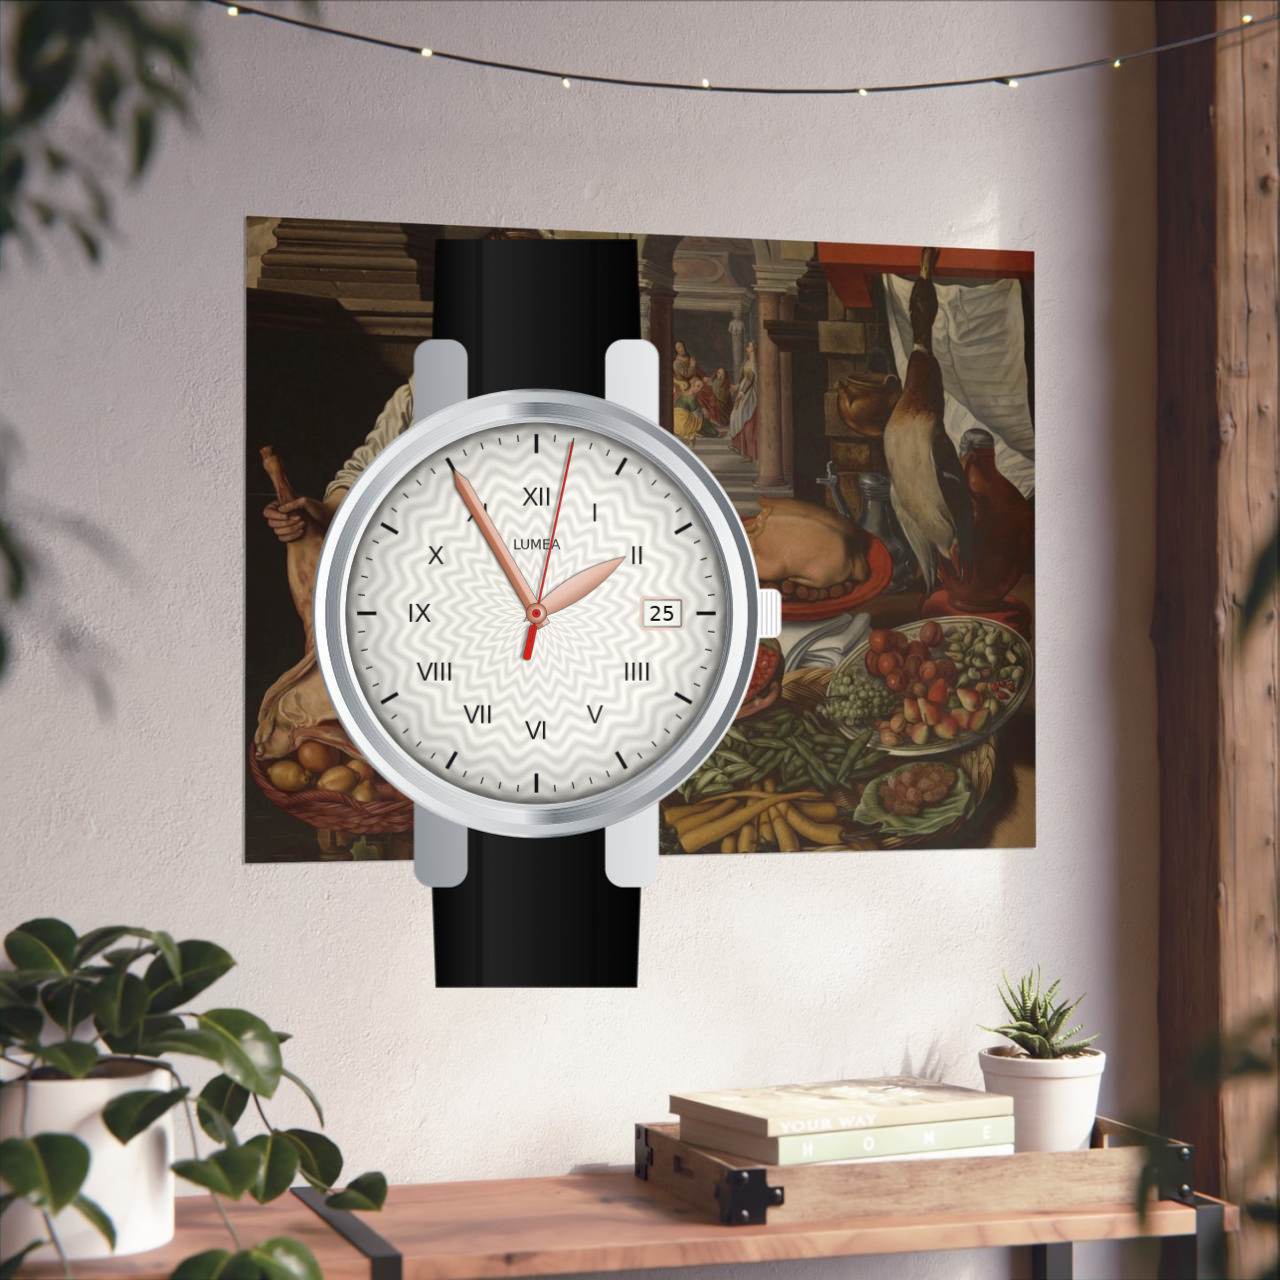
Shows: 1:55:02
